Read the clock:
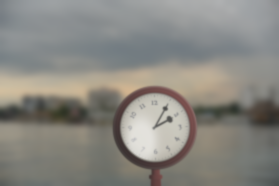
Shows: 2:05
